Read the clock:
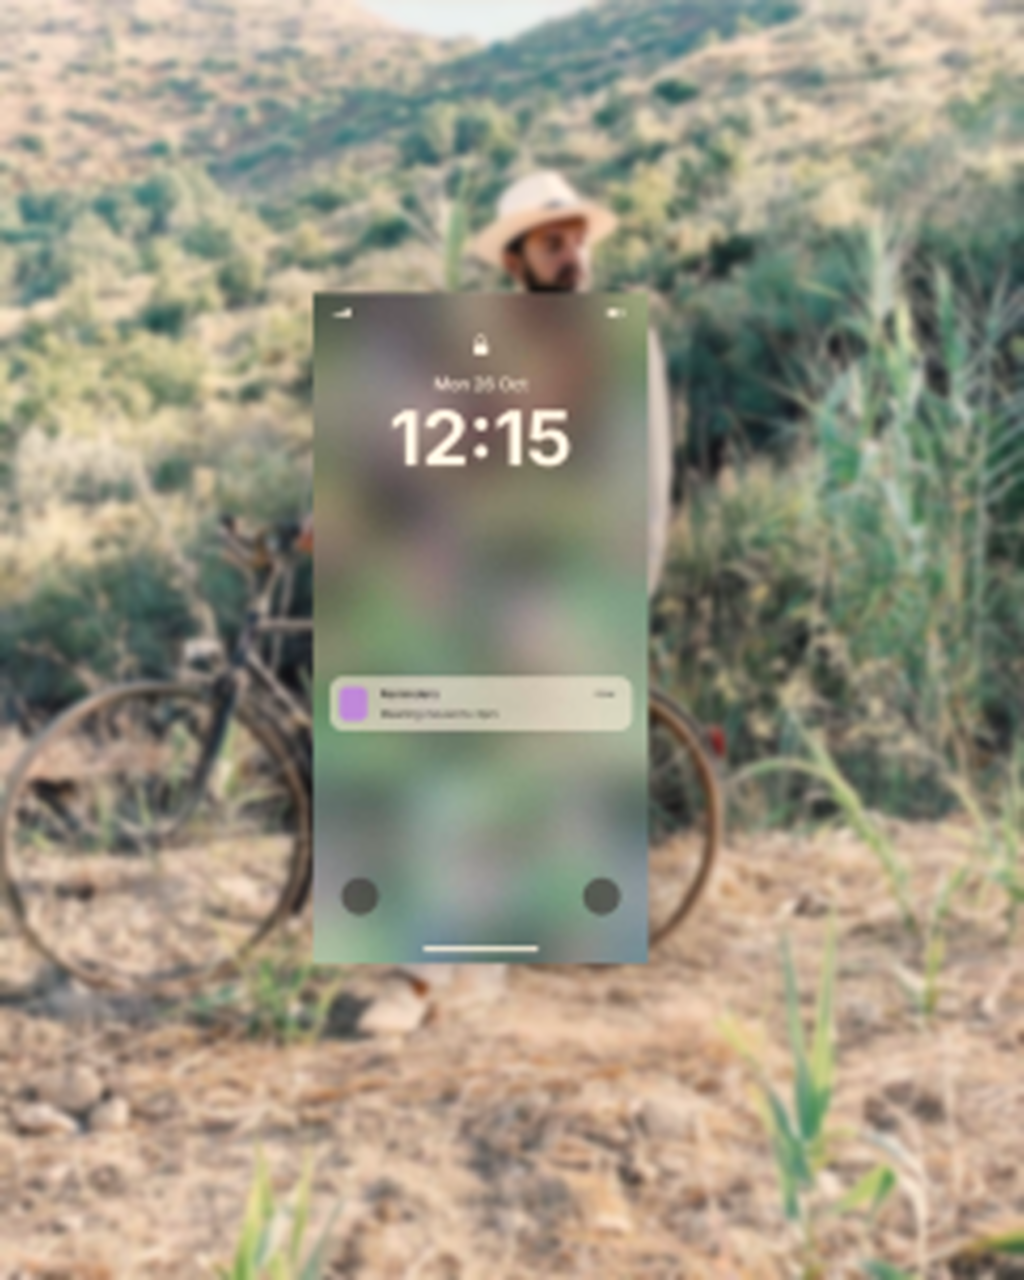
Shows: 12:15
